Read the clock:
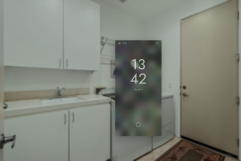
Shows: 13:42
